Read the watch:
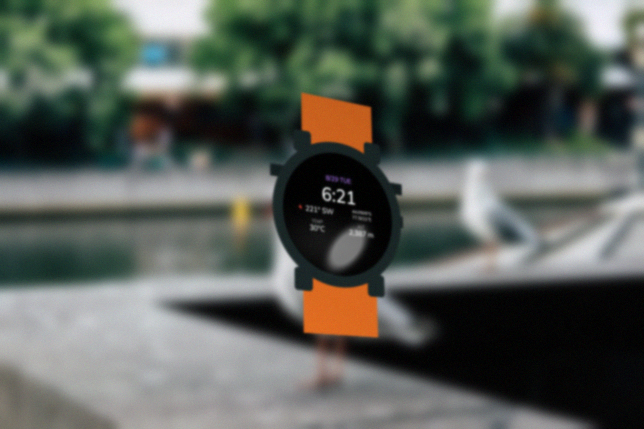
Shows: 6:21
